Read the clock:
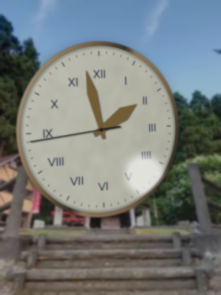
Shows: 1:57:44
